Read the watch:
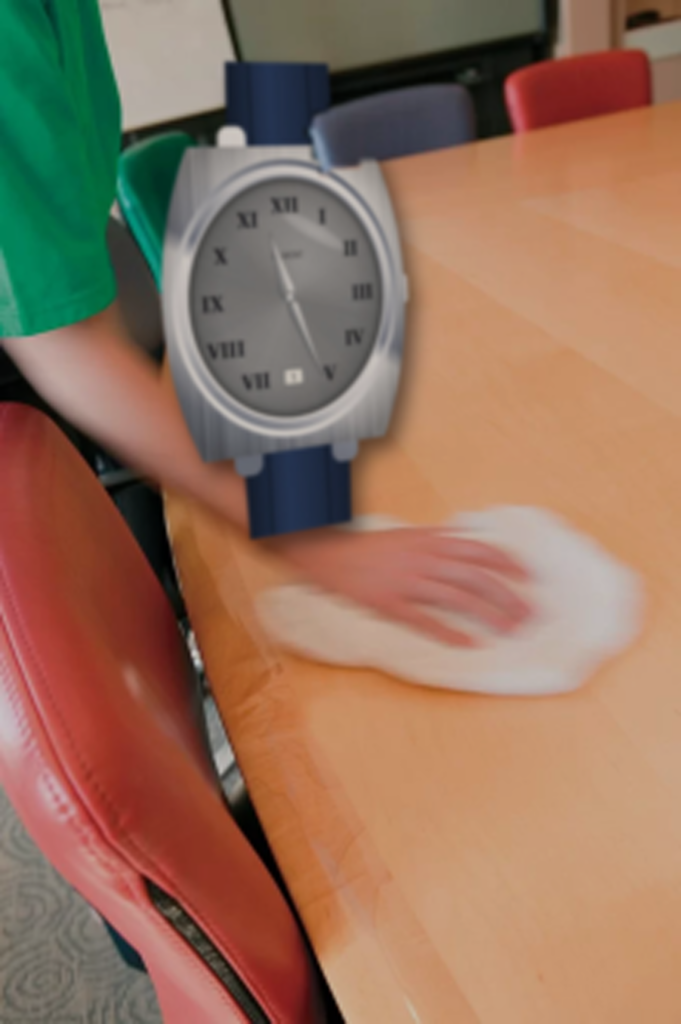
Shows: 11:26
